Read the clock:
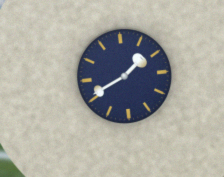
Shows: 1:41
